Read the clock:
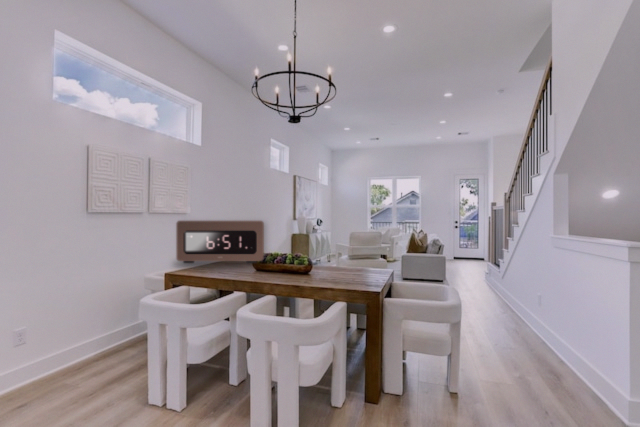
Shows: 6:51
